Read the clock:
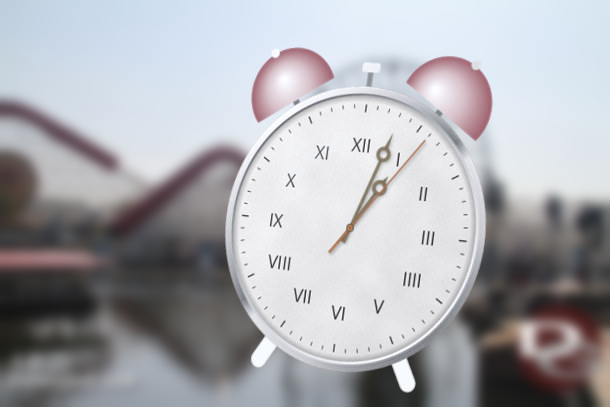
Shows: 1:03:06
